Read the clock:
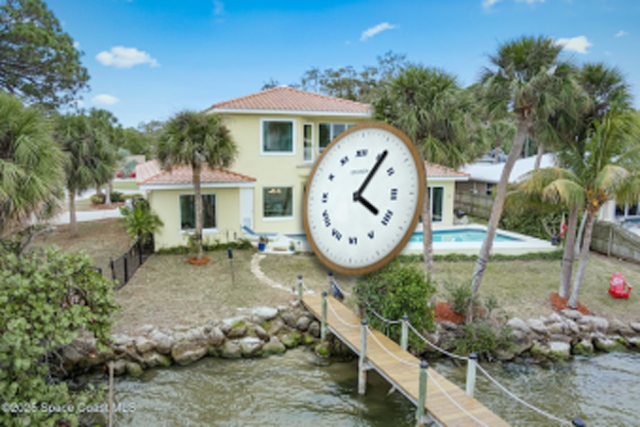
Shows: 4:06
